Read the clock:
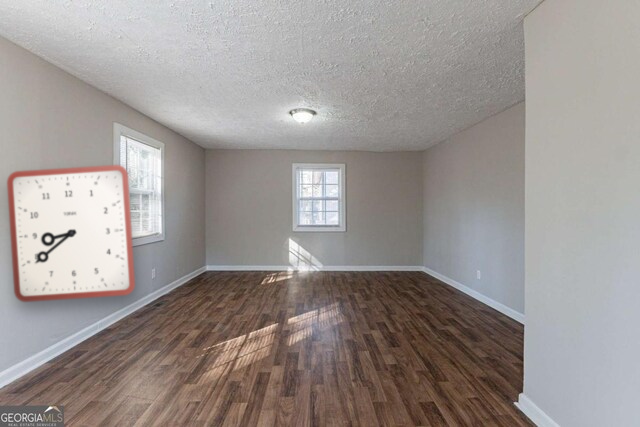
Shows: 8:39
